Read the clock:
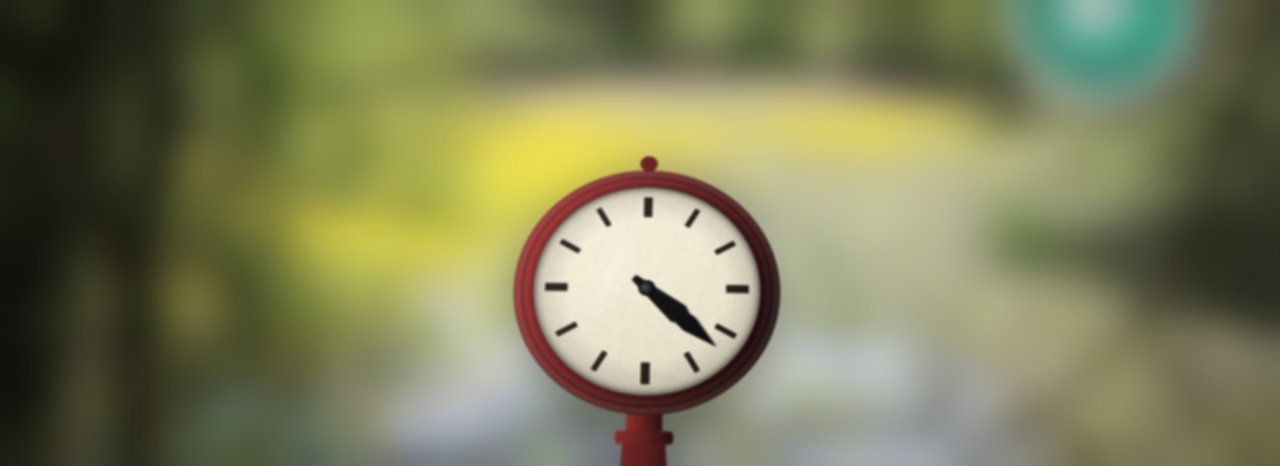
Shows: 4:22
